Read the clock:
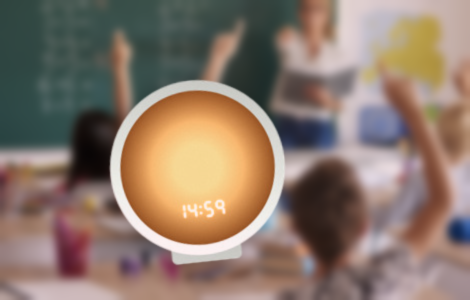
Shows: 14:59
